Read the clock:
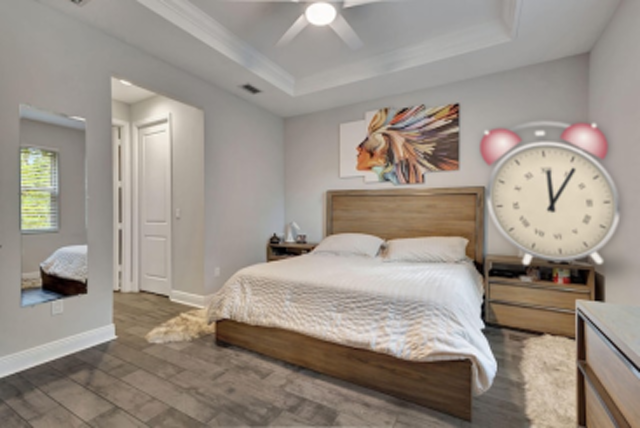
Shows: 12:06
